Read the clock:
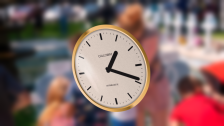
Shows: 1:19
